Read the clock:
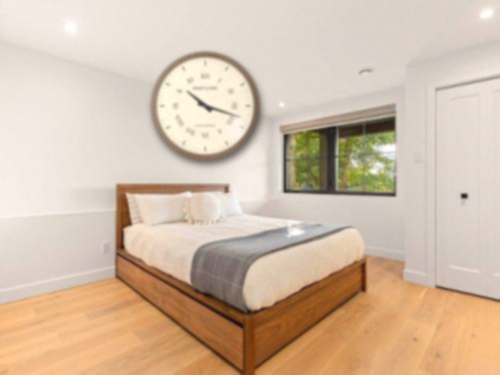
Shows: 10:18
